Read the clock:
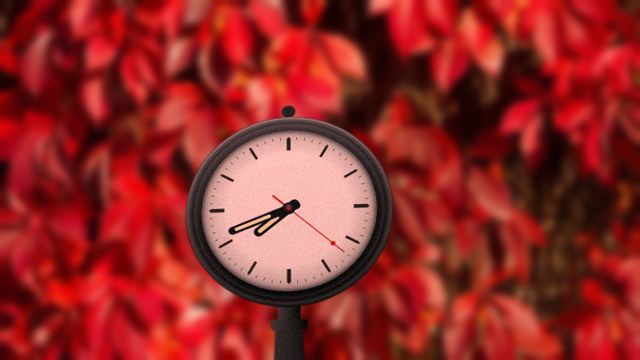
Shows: 7:41:22
